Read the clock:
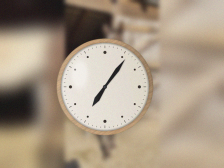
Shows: 7:06
